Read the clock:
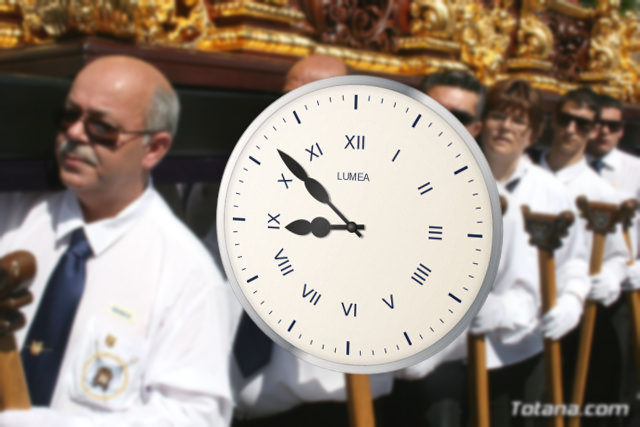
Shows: 8:52
